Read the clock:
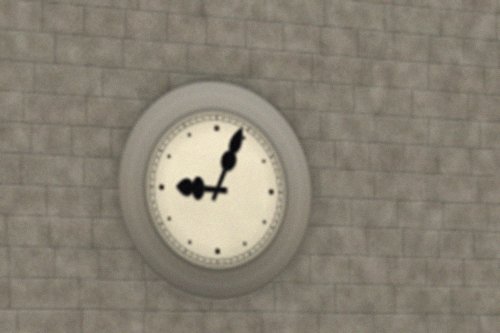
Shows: 9:04
